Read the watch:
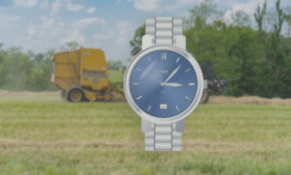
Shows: 3:07
